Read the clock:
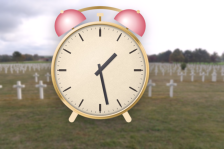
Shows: 1:28
